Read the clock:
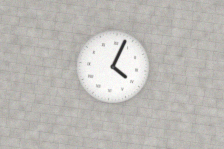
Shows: 4:03
